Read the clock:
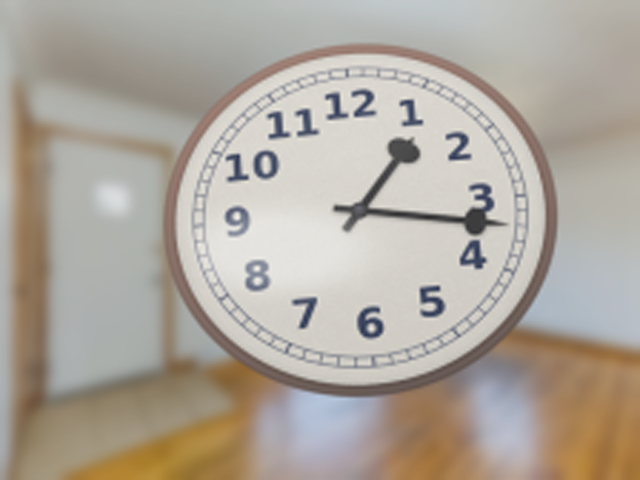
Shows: 1:17
